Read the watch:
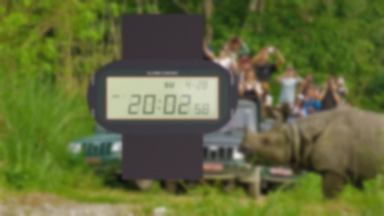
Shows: 20:02
